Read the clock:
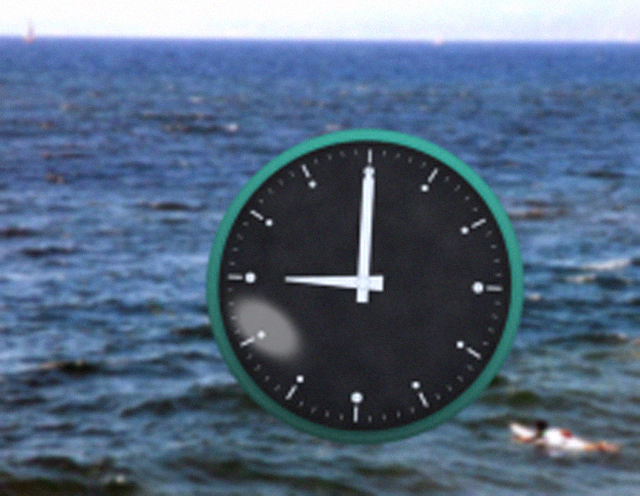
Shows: 9:00
